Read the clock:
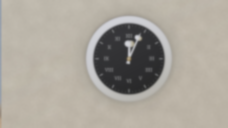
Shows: 12:04
